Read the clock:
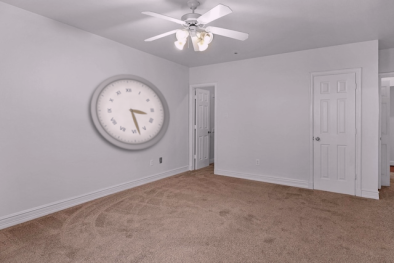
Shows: 3:28
